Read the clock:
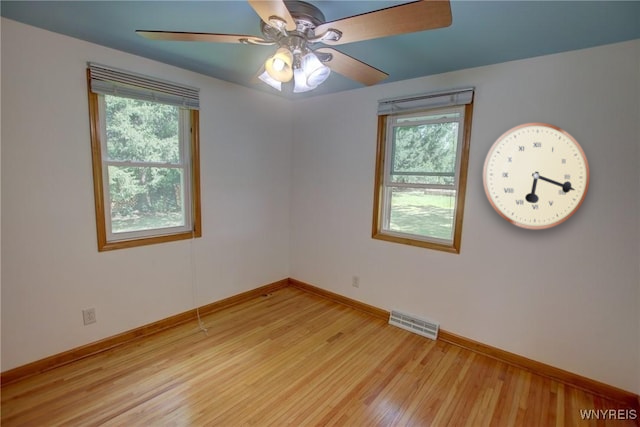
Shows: 6:18
